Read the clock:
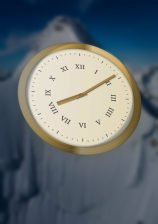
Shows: 8:09
